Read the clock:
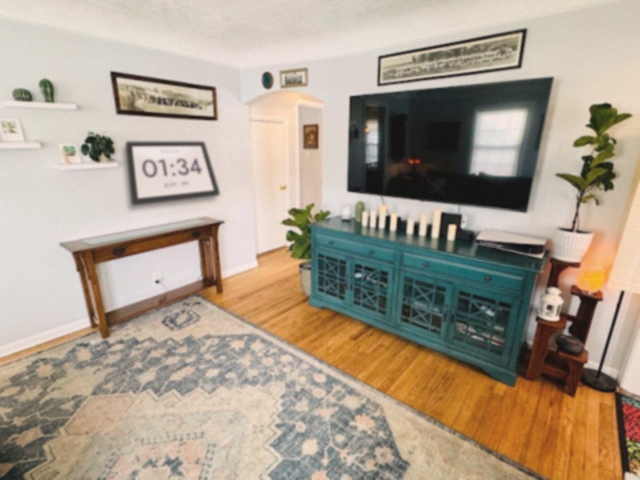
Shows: 1:34
